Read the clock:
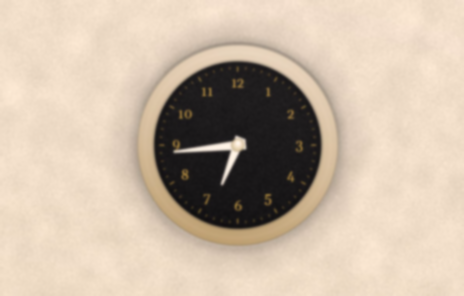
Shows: 6:44
